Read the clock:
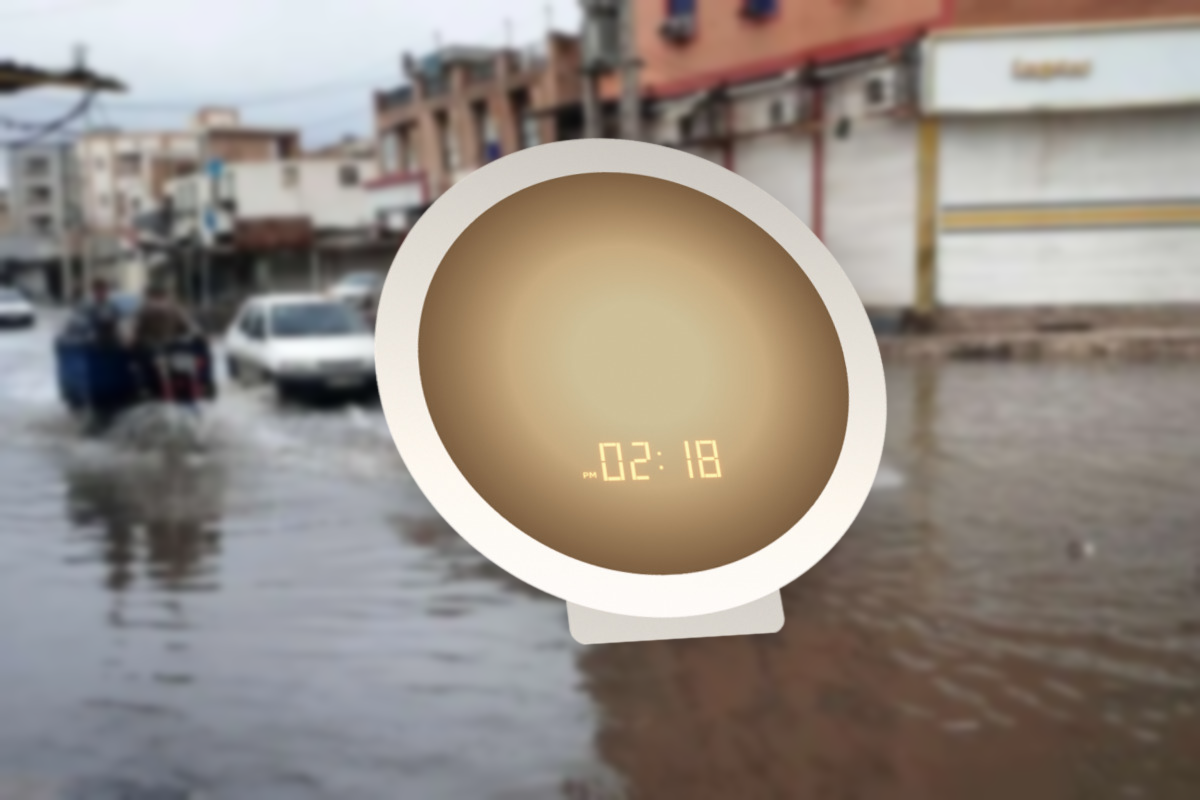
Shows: 2:18
